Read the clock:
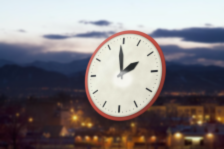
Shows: 1:59
